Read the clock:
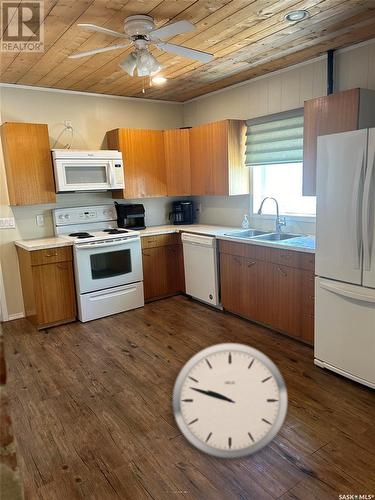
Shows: 9:48
